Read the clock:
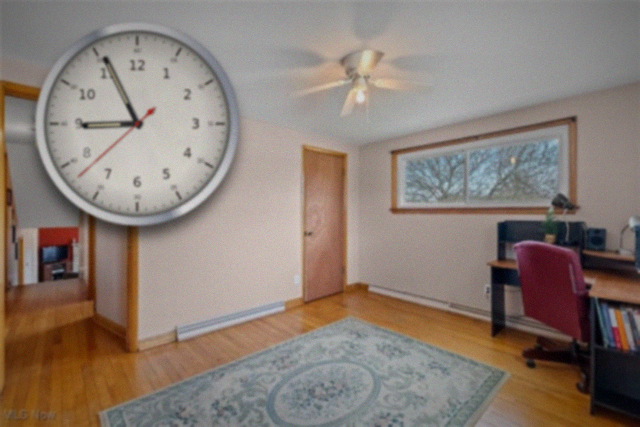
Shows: 8:55:38
